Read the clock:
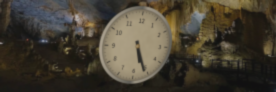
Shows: 5:26
